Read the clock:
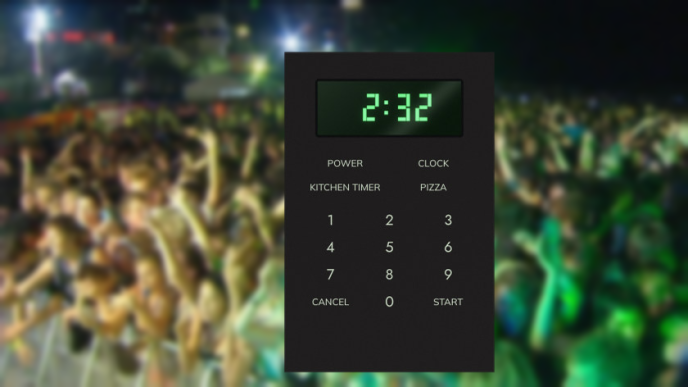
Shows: 2:32
